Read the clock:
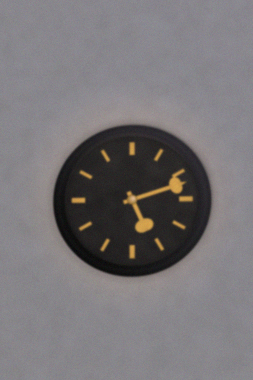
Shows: 5:12
